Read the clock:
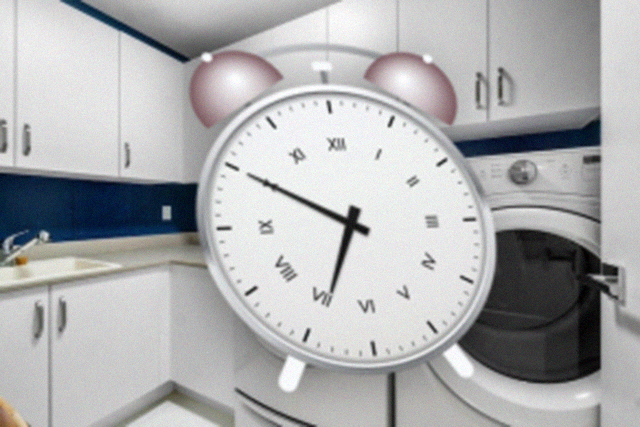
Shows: 6:50
